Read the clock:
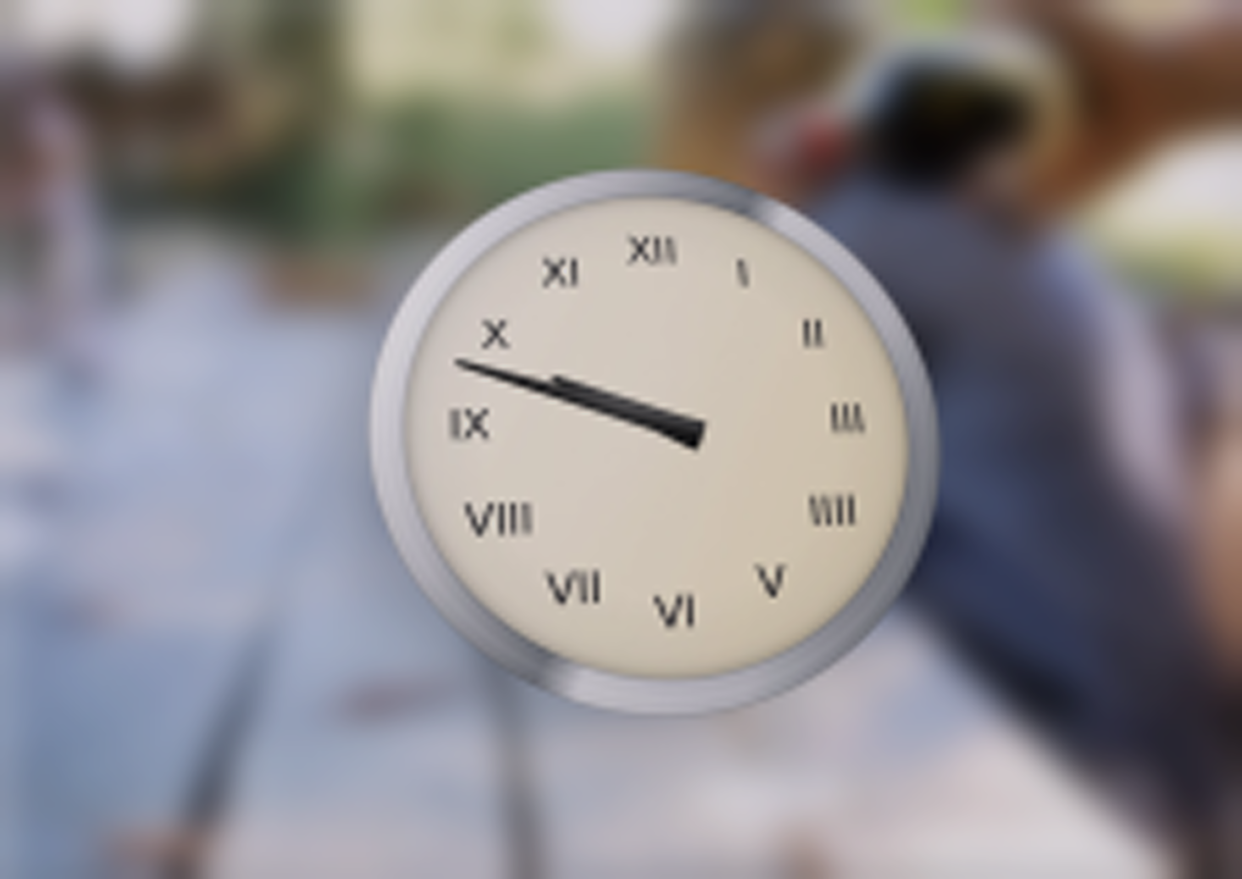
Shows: 9:48
